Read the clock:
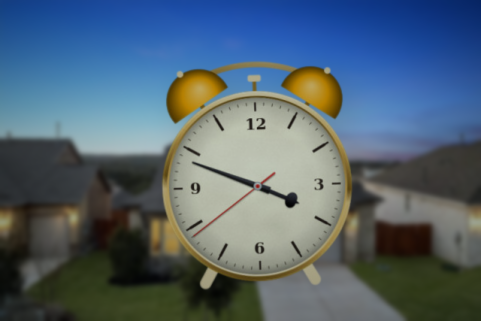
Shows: 3:48:39
